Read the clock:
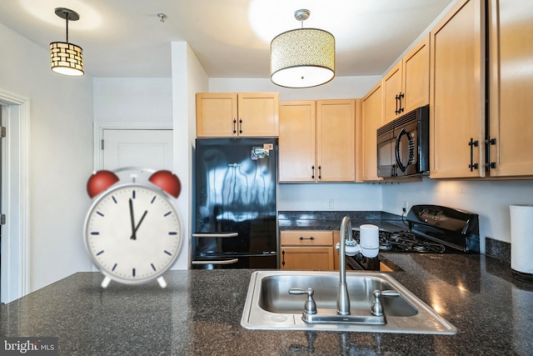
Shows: 12:59
